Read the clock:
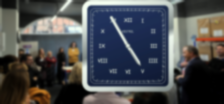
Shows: 4:55
